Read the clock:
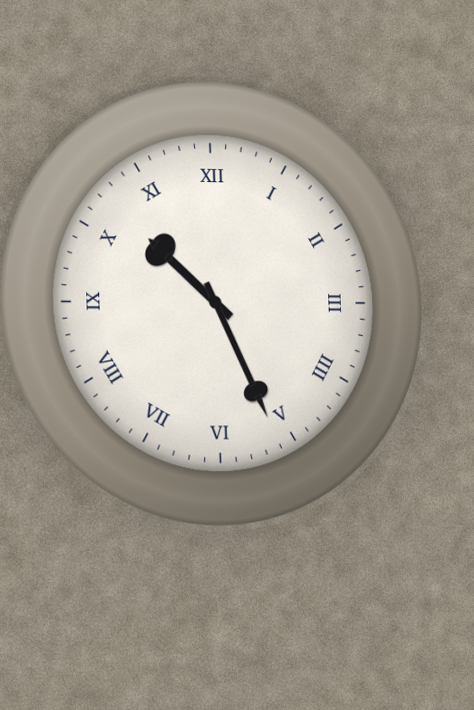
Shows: 10:26
